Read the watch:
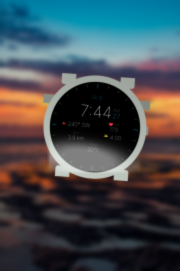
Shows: 7:44
